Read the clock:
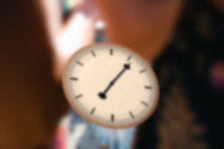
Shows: 7:06
